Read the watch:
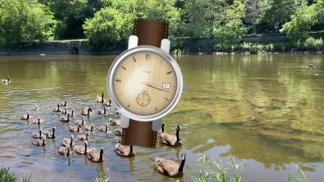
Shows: 3:17
